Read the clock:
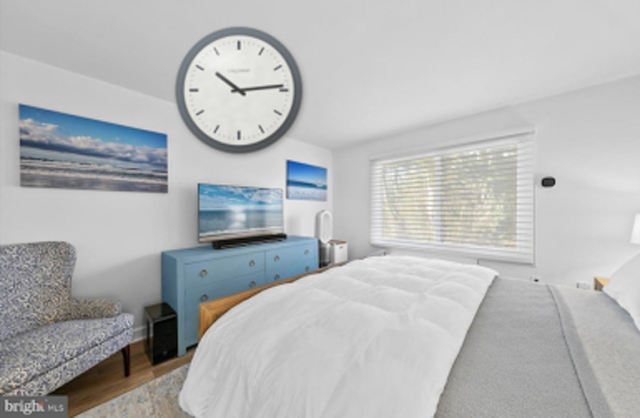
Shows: 10:14
